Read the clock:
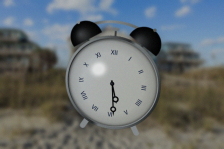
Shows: 5:29
